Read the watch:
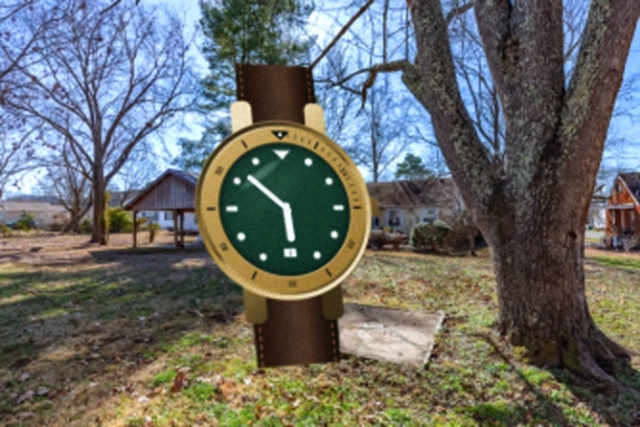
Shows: 5:52
